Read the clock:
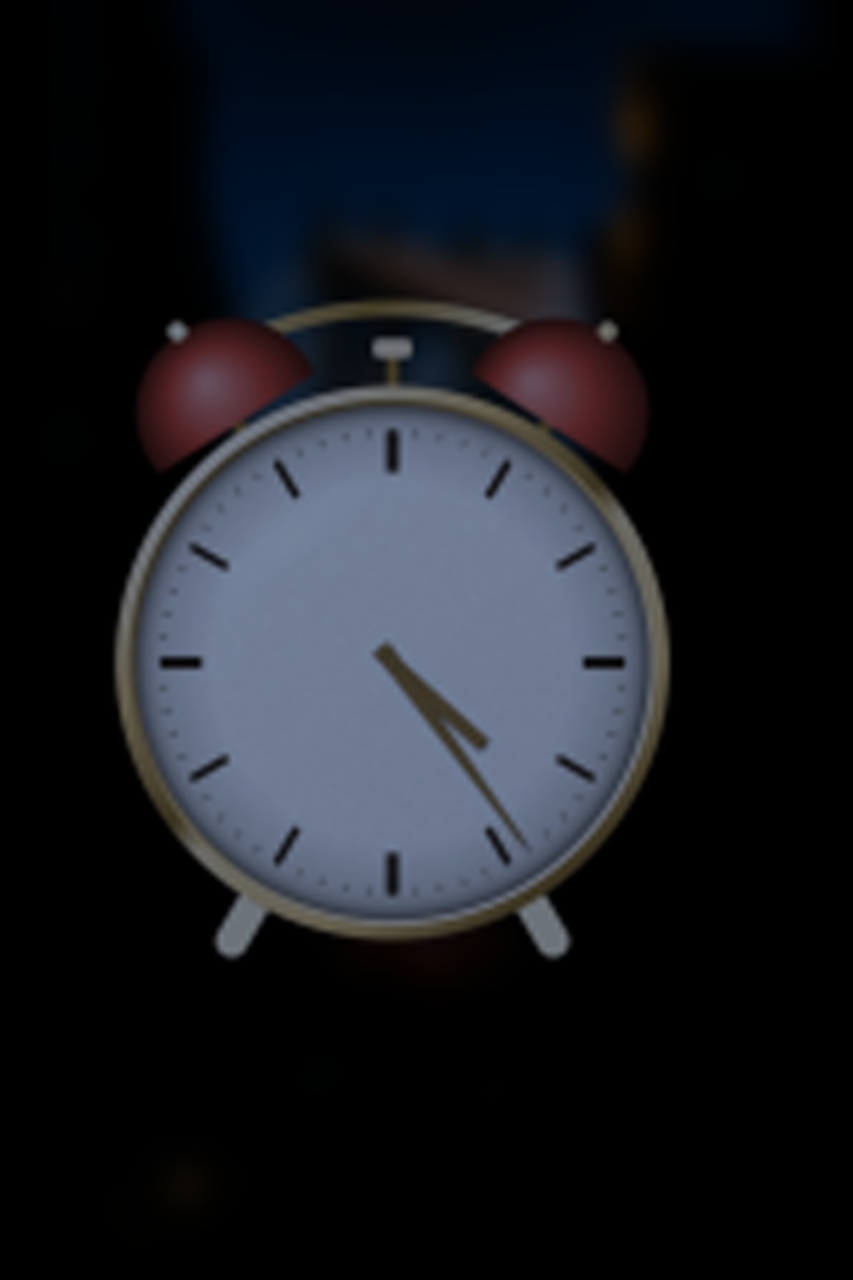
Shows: 4:24
